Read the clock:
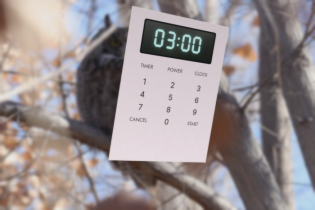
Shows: 3:00
